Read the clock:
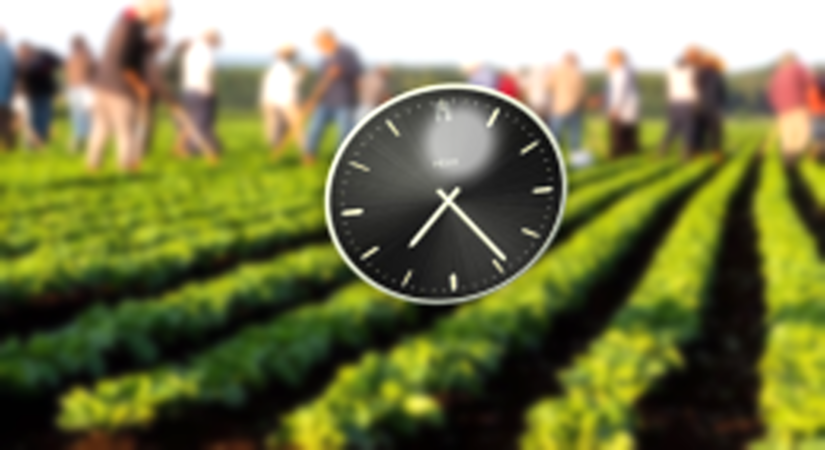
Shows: 7:24
